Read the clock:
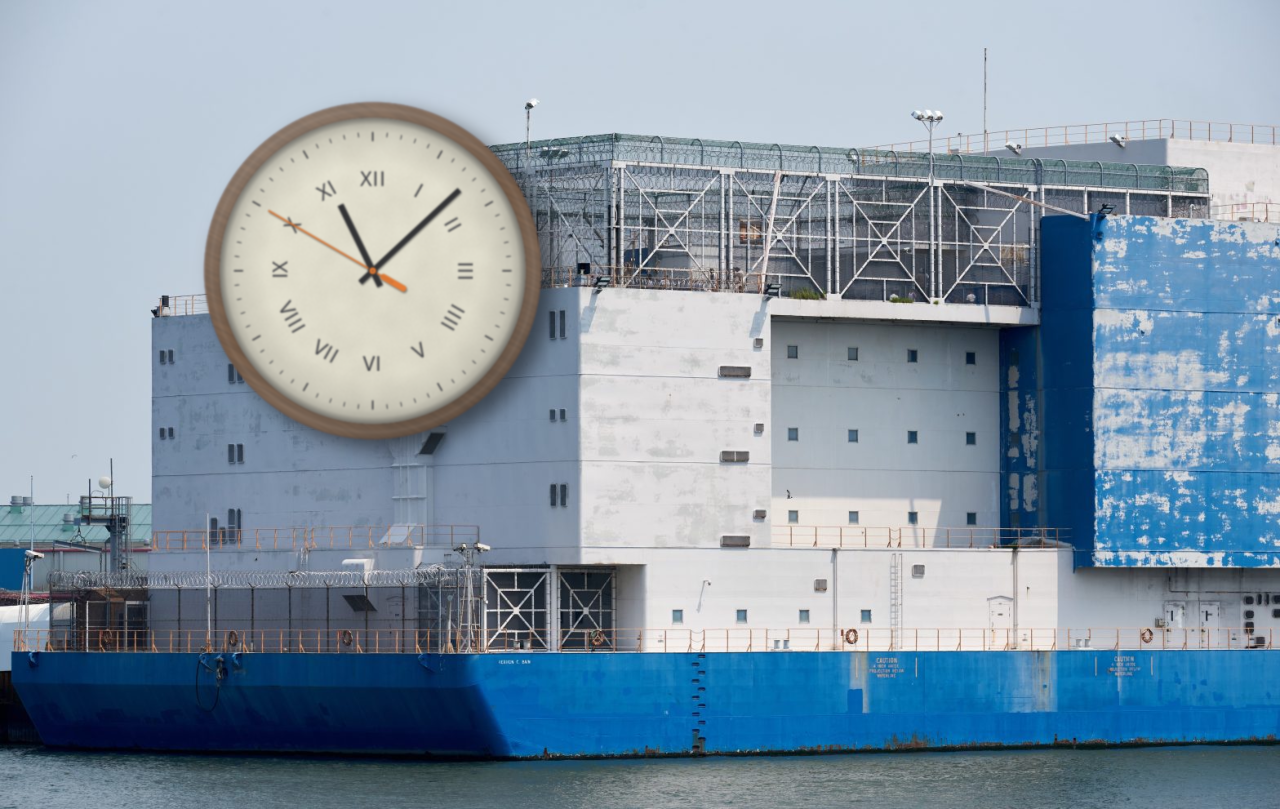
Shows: 11:07:50
